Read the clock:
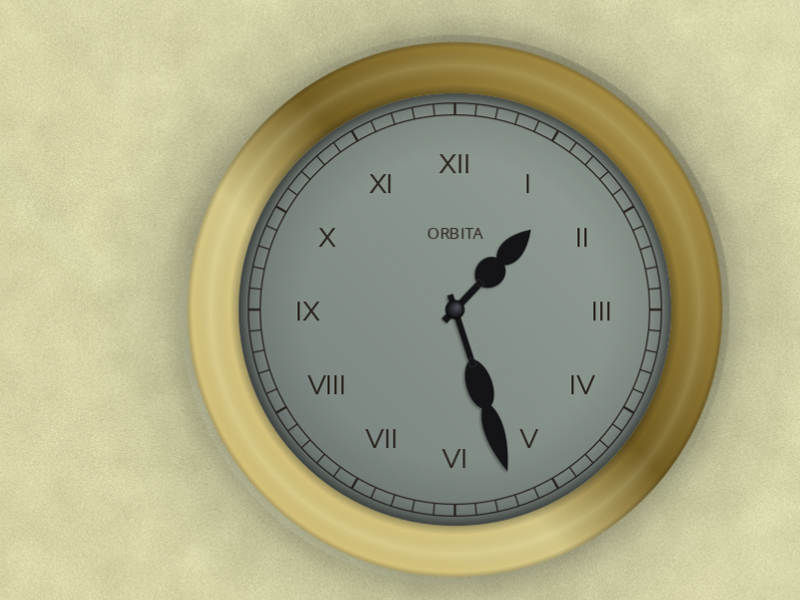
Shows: 1:27
